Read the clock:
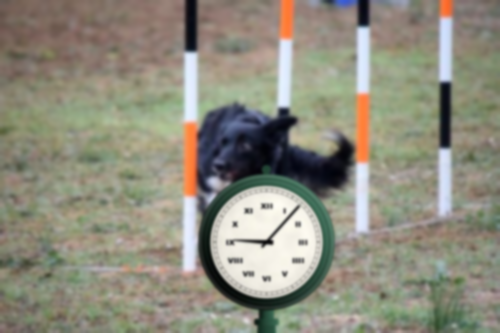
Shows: 9:07
